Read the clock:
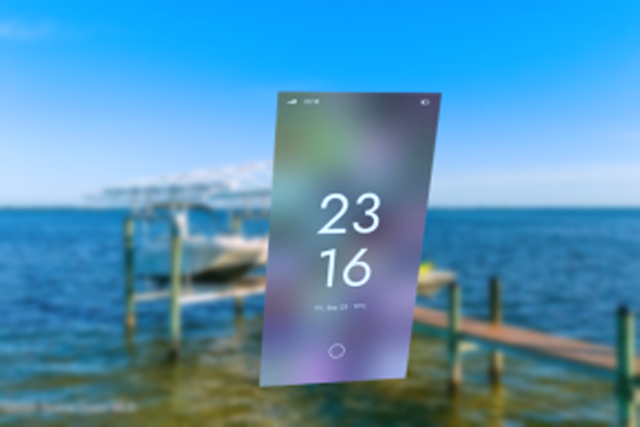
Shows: 23:16
